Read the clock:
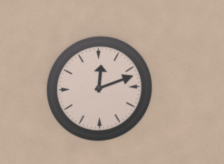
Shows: 12:12
